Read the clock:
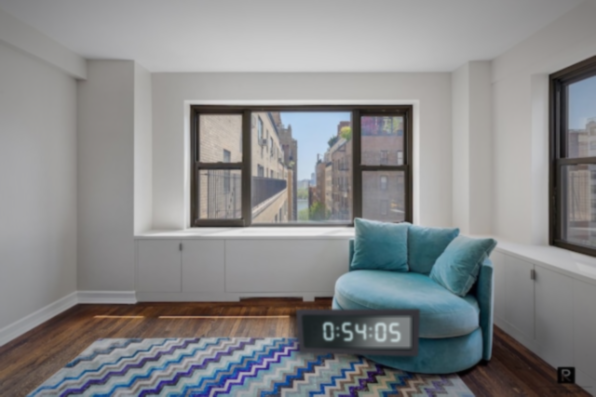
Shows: 0:54:05
